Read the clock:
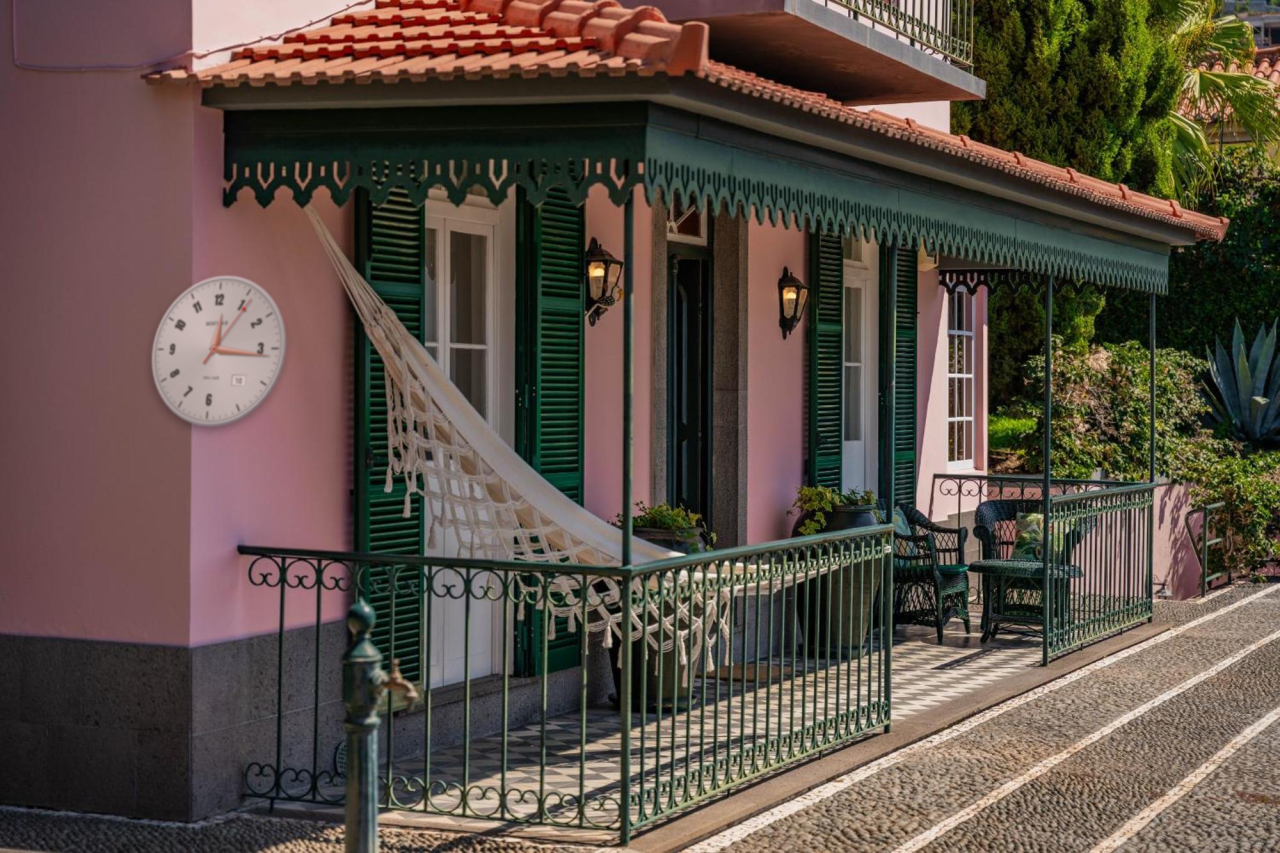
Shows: 12:16:06
